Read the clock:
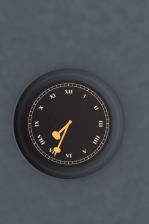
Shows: 7:34
